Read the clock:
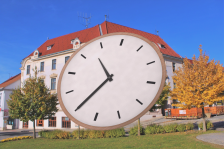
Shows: 10:35
